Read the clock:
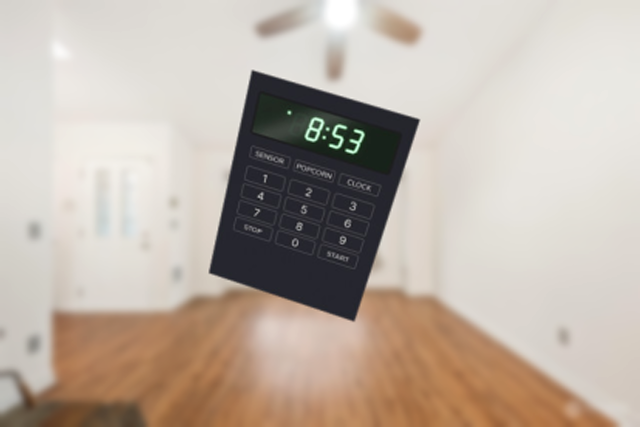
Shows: 8:53
